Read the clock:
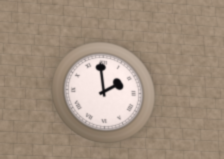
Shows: 1:59
